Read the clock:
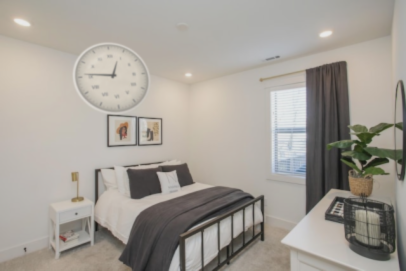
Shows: 12:46
